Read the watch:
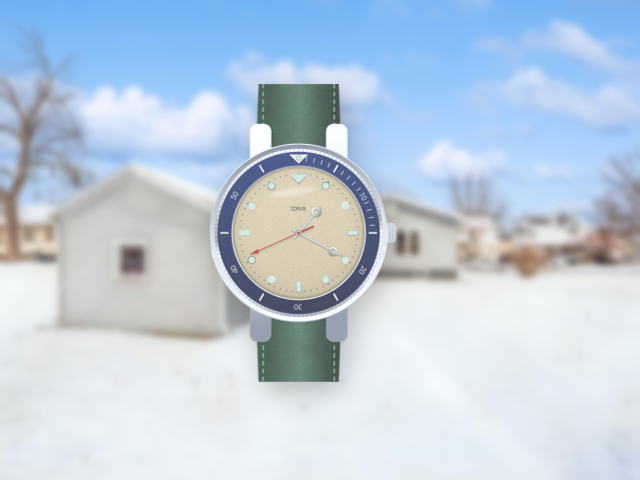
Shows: 1:19:41
